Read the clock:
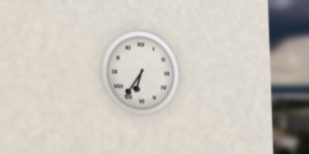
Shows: 6:36
